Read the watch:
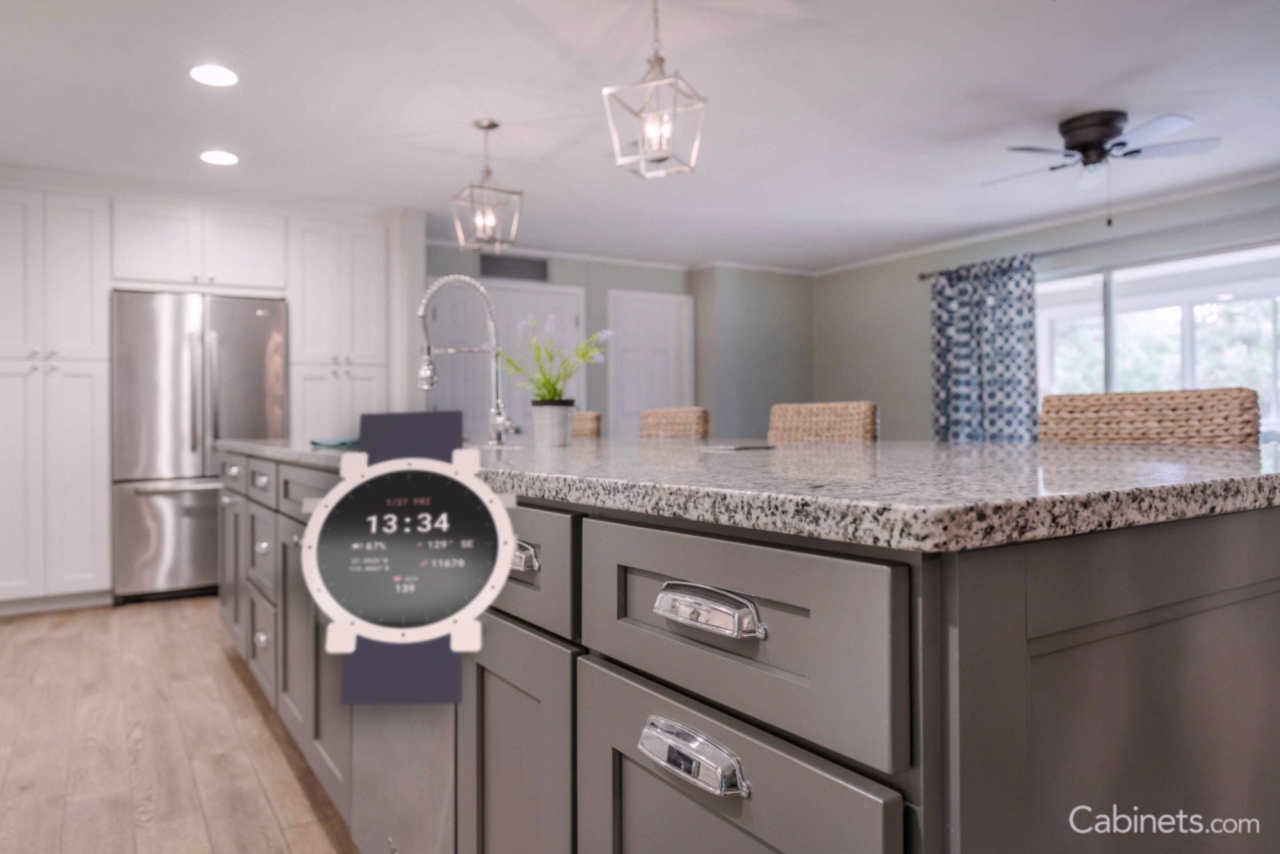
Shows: 13:34
